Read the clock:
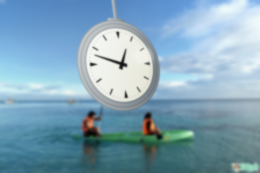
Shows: 12:48
